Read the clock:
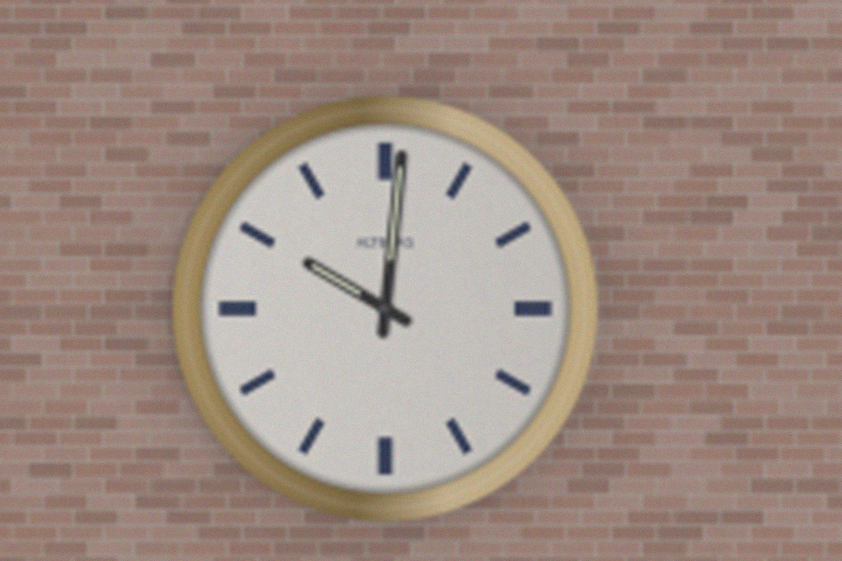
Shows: 10:01
